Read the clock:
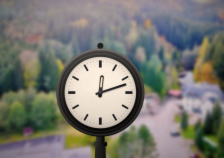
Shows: 12:12
